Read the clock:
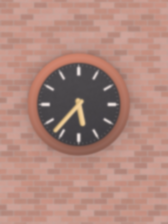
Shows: 5:37
